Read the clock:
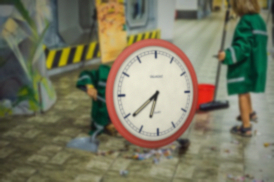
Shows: 6:39
